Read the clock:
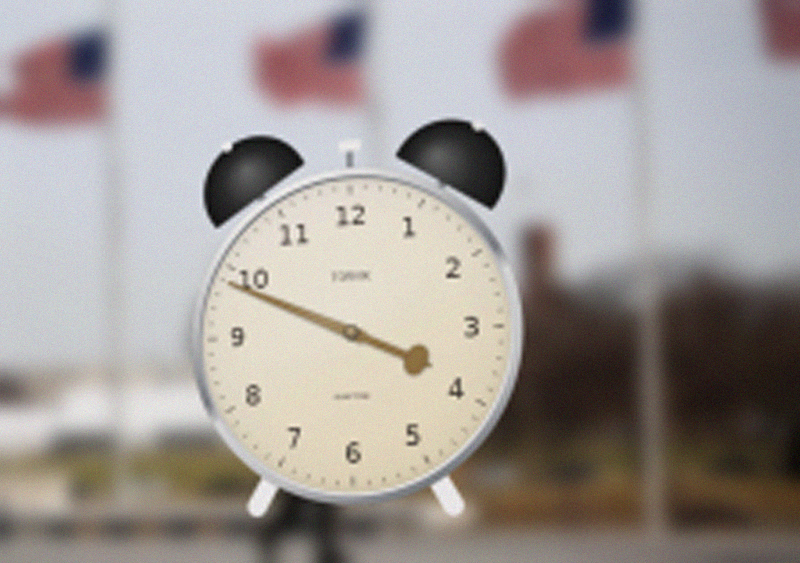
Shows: 3:49
